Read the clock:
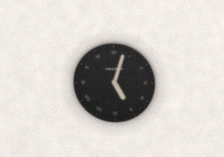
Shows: 5:03
